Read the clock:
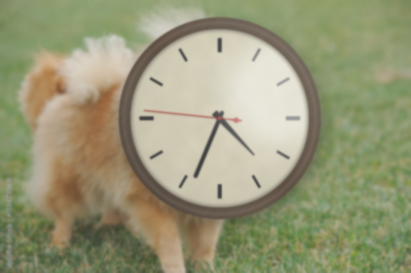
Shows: 4:33:46
